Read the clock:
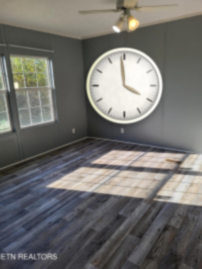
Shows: 3:59
